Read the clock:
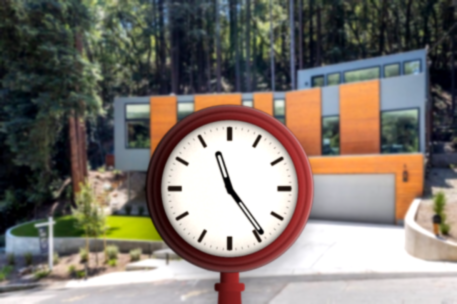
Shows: 11:24
